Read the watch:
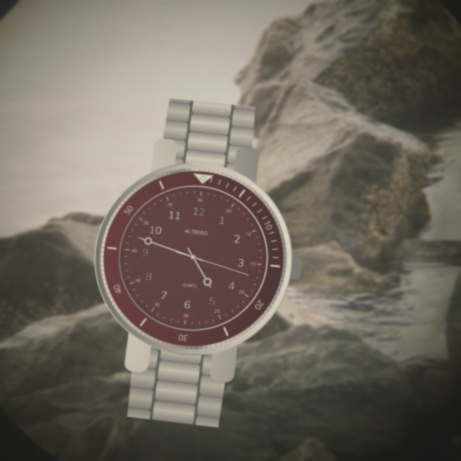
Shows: 4:47:17
